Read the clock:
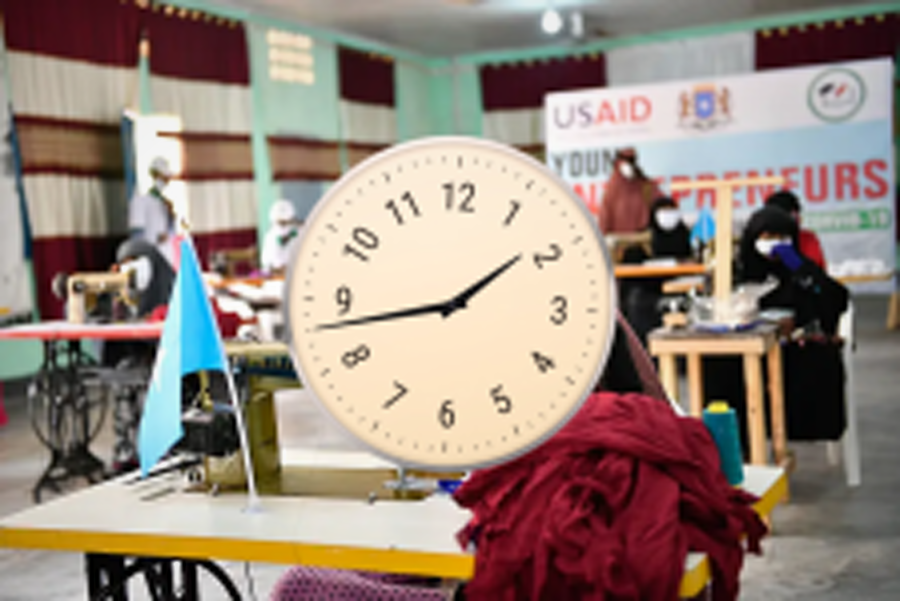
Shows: 1:43
